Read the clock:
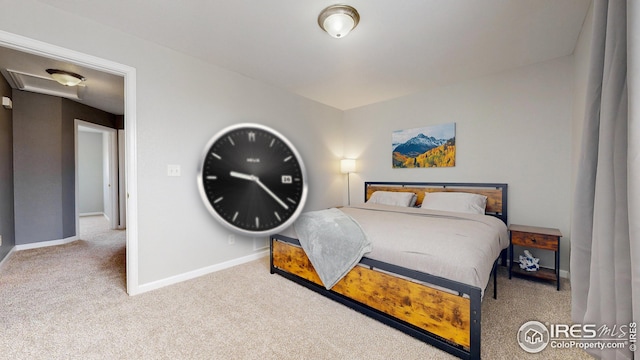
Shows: 9:22
